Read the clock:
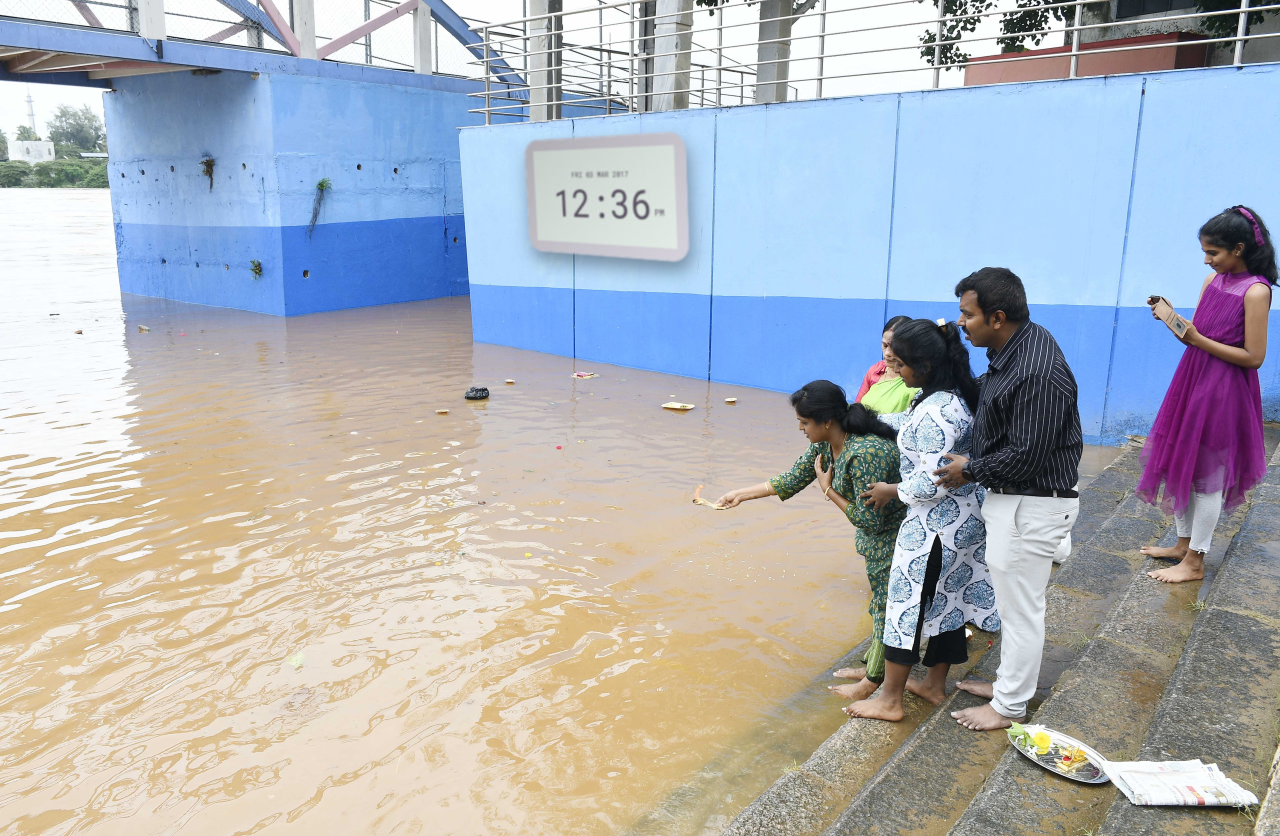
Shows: 12:36
